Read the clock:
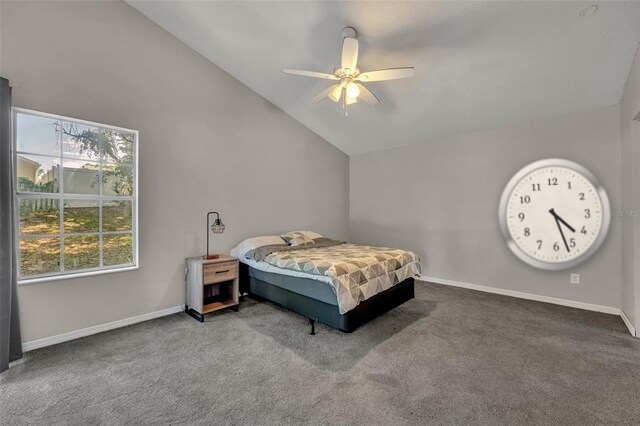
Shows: 4:27
